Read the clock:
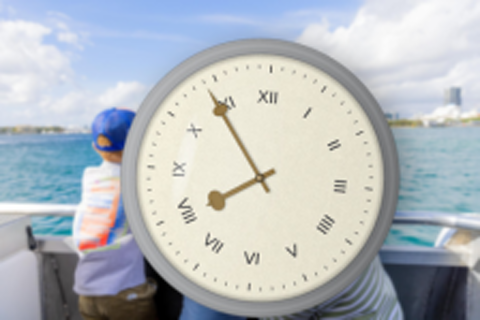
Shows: 7:54
